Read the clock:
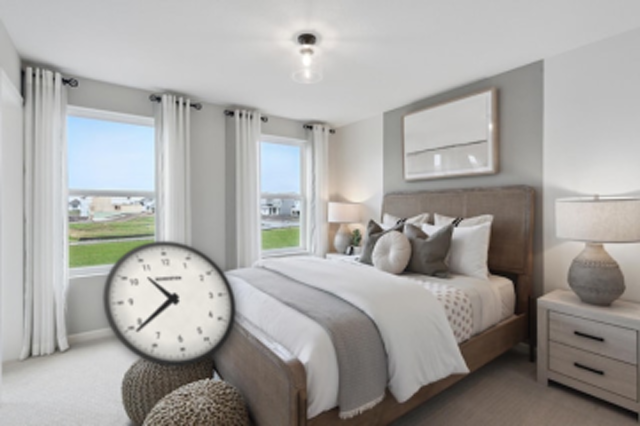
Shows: 10:39
